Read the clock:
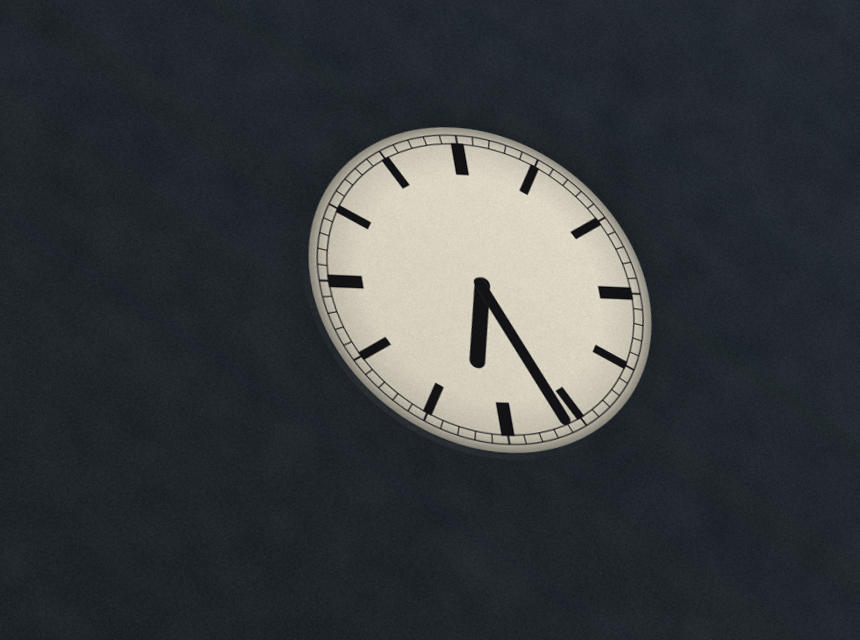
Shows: 6:26
